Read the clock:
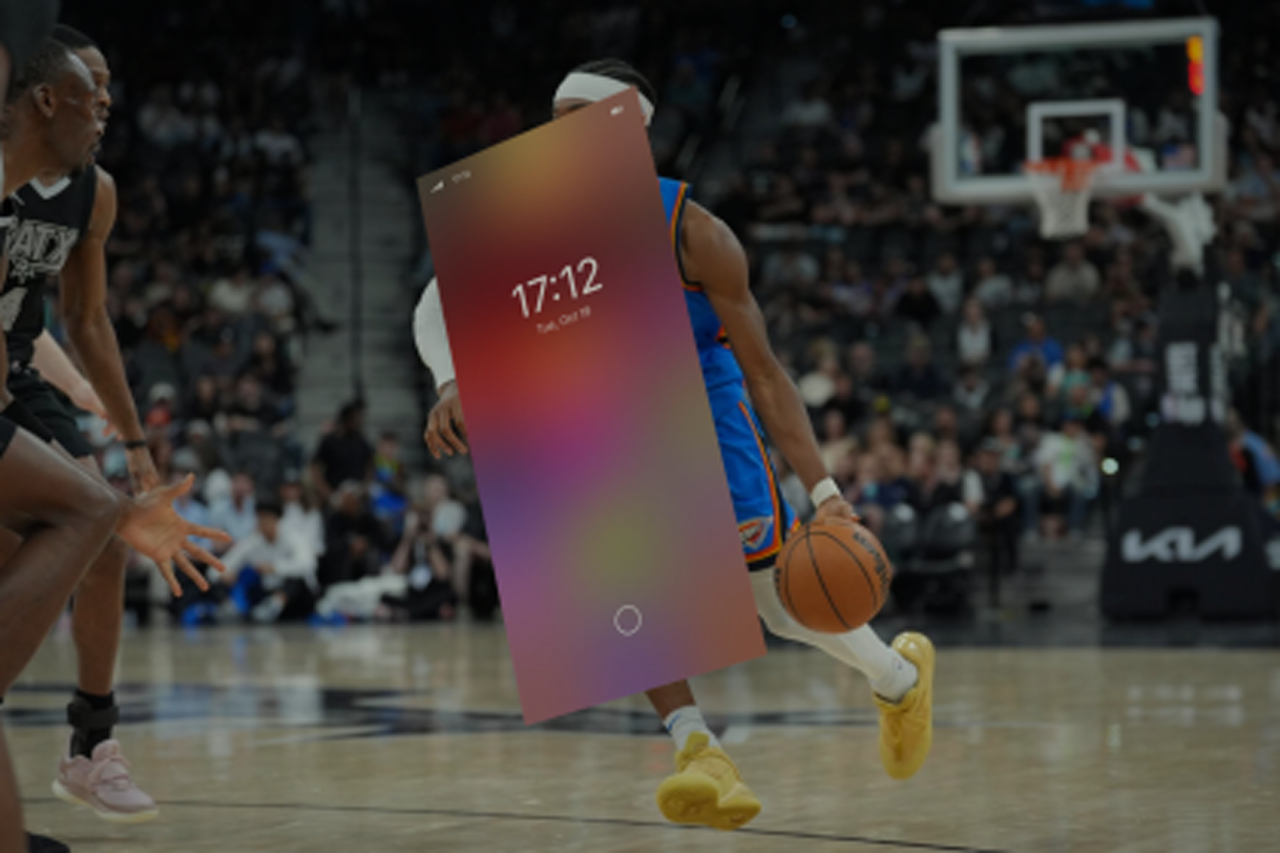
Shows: 17:12
